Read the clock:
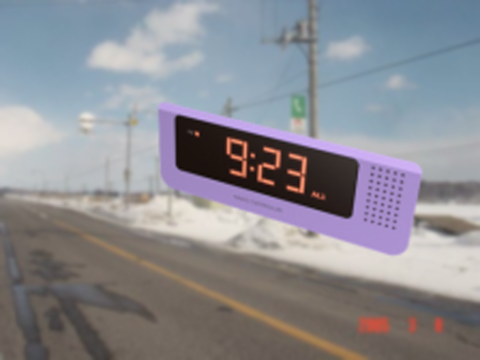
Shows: 9:23
